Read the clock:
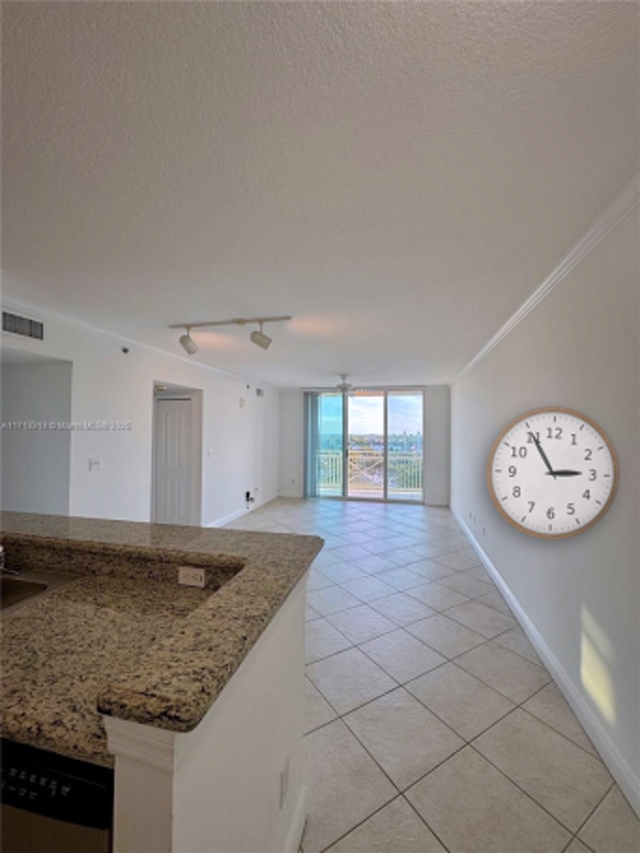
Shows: 2:55
